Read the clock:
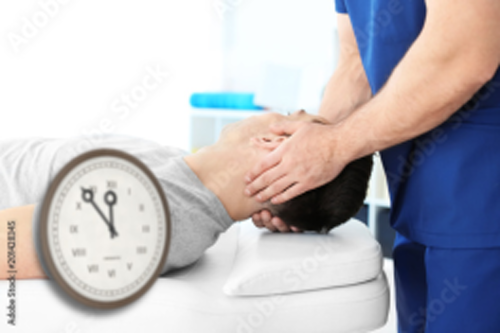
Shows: 11:53
